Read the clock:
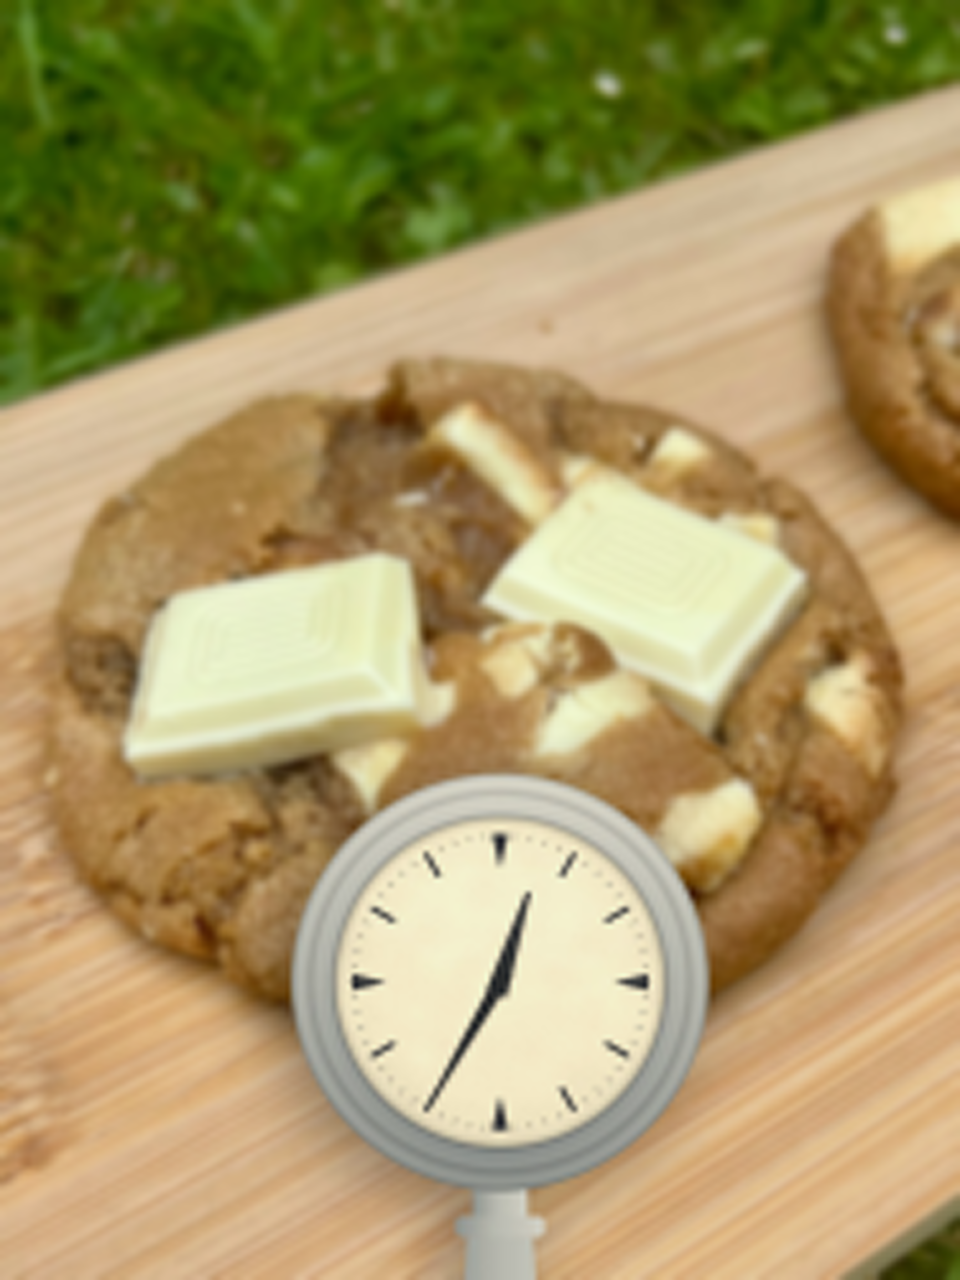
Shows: 12:35
